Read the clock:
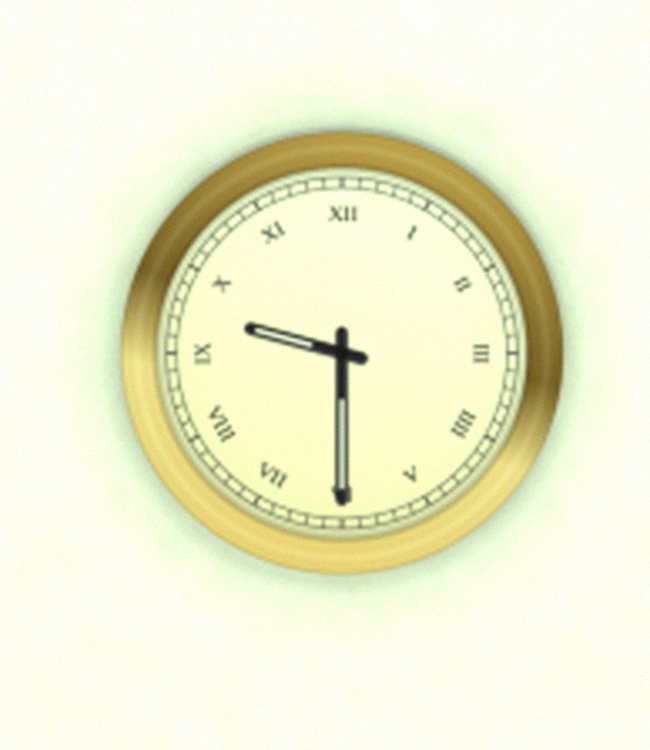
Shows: 9:30
